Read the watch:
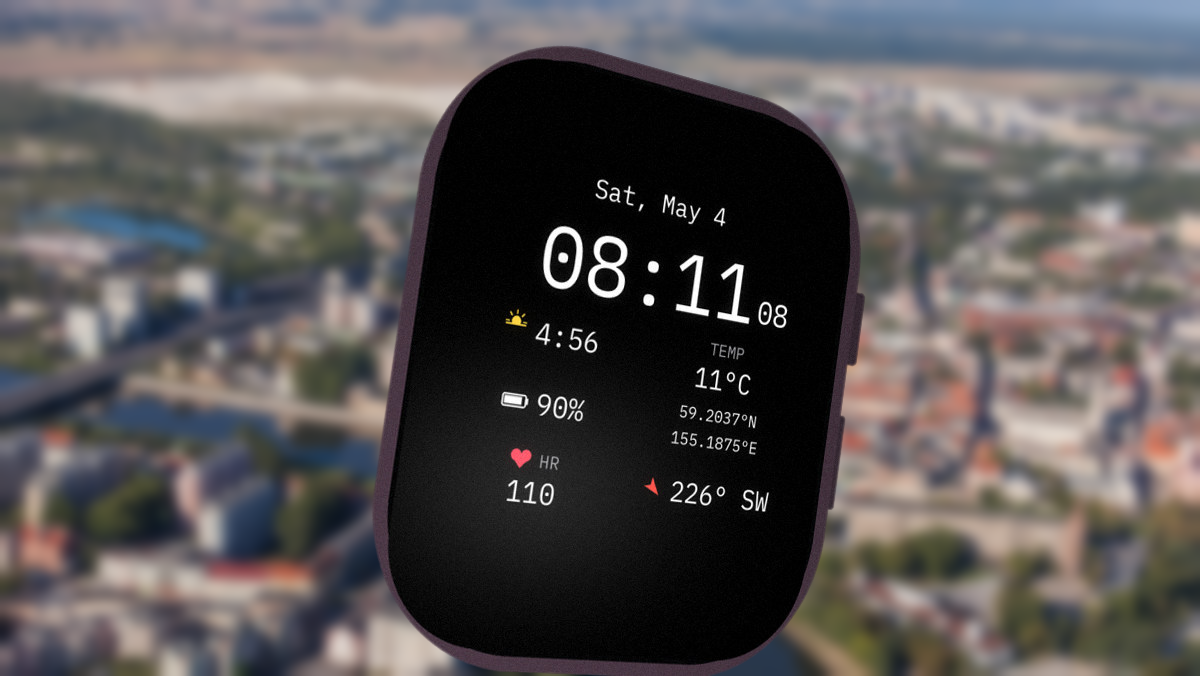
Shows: 8:11:08
